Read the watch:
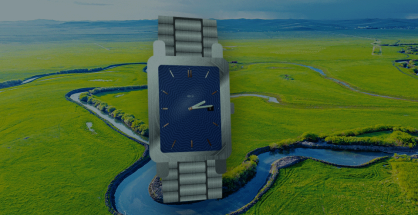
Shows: 2:14
